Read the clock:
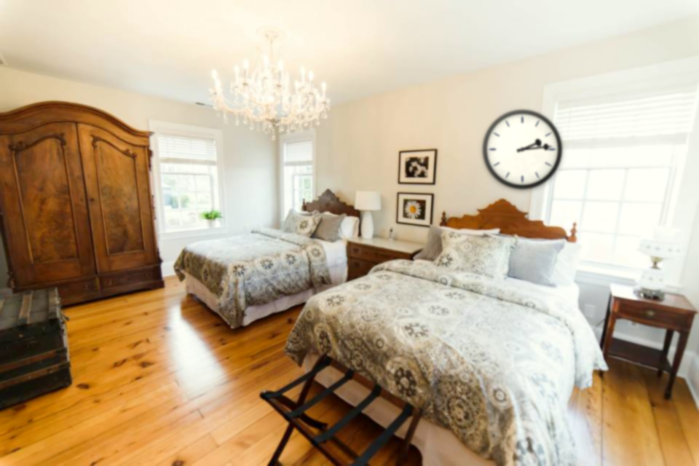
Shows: 2:14
